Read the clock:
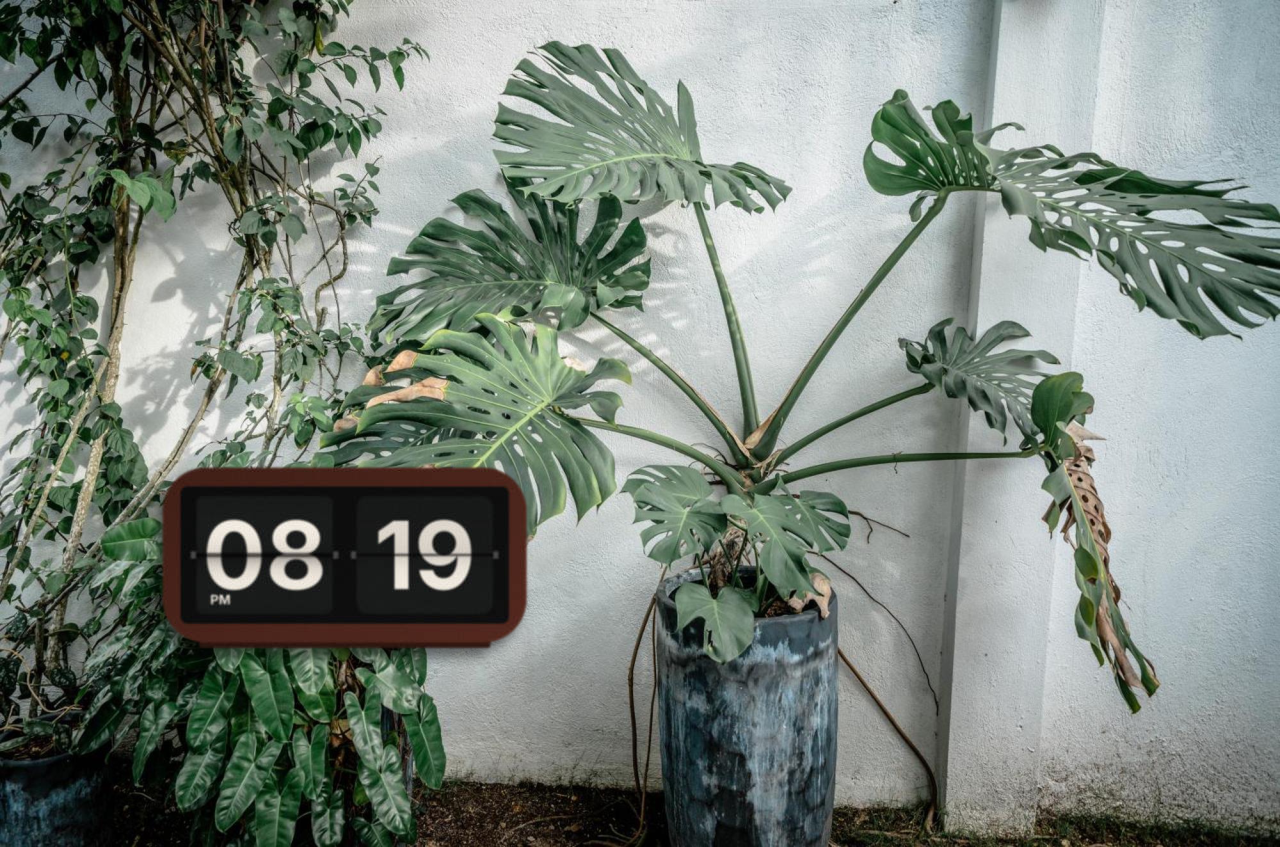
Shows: 8:19
